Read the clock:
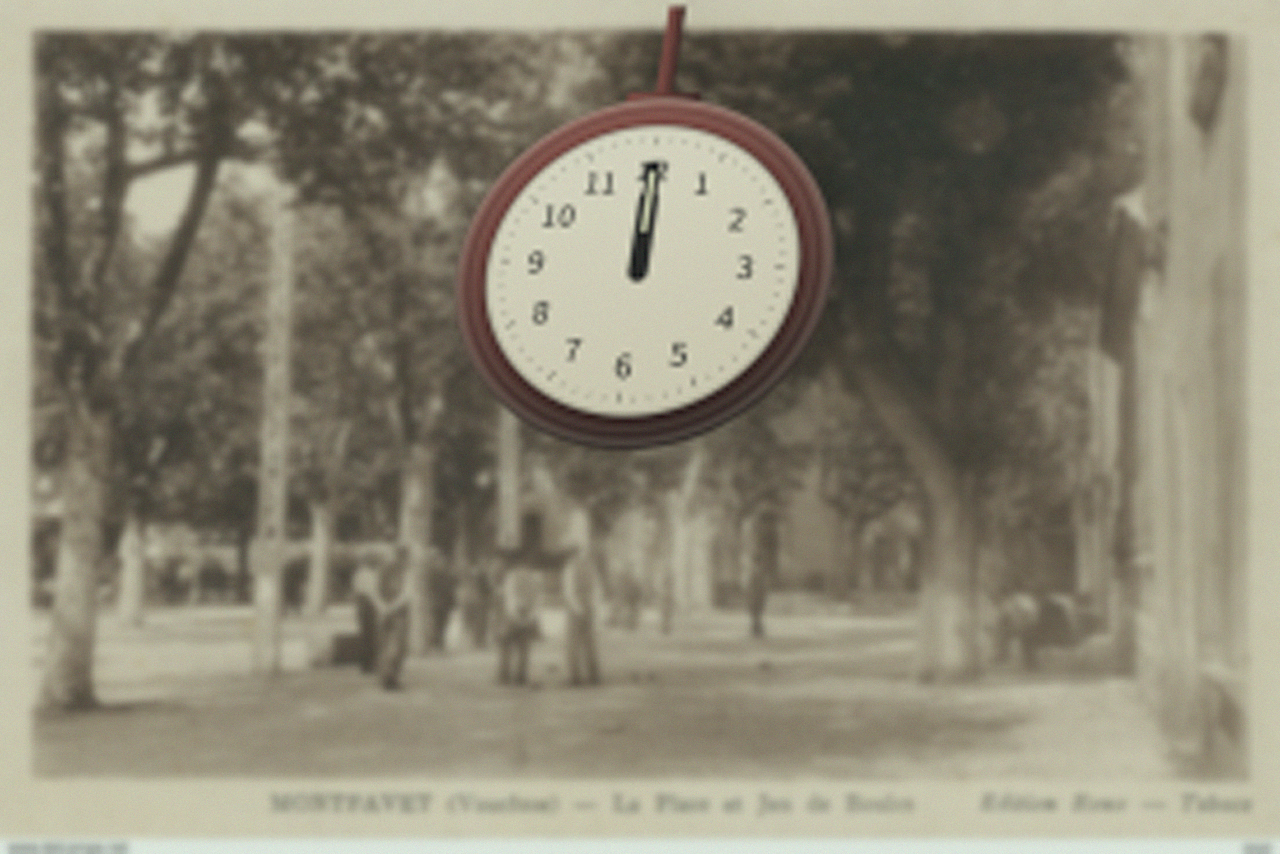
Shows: 12:00
